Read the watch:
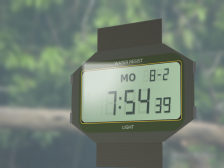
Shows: 7:54:39
